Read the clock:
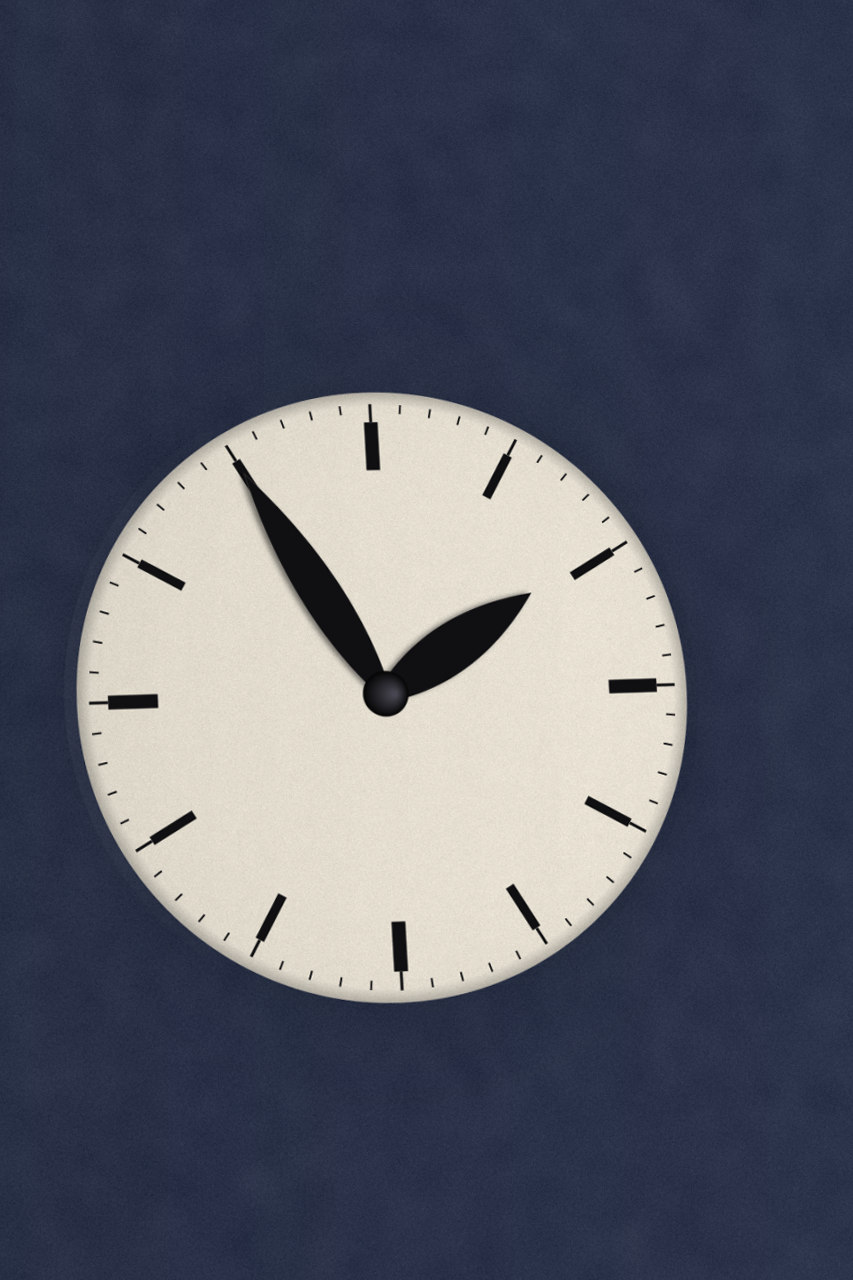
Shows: 1:55
